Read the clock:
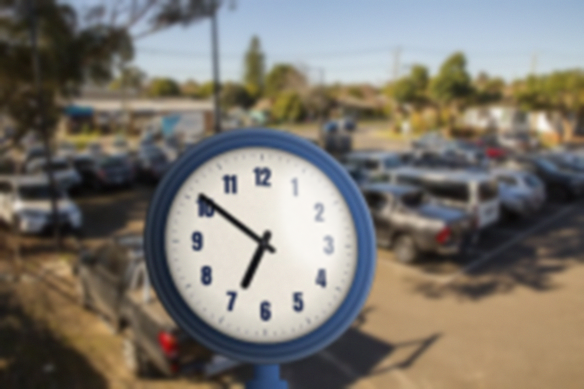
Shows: 6:51
